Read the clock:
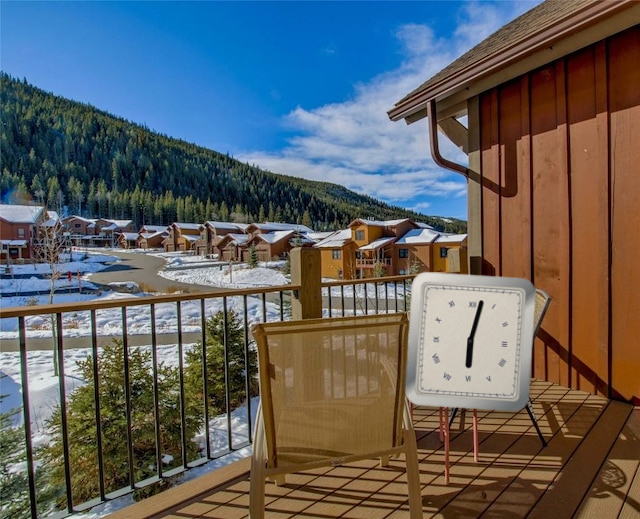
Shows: 6:02
